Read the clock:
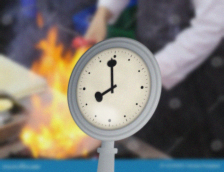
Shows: 7:59
